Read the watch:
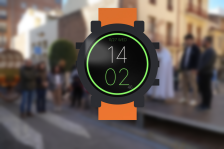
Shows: 14:02
